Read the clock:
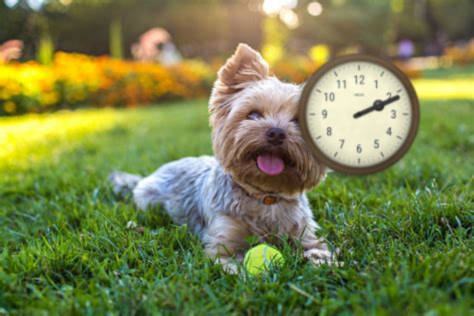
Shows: 2:11
